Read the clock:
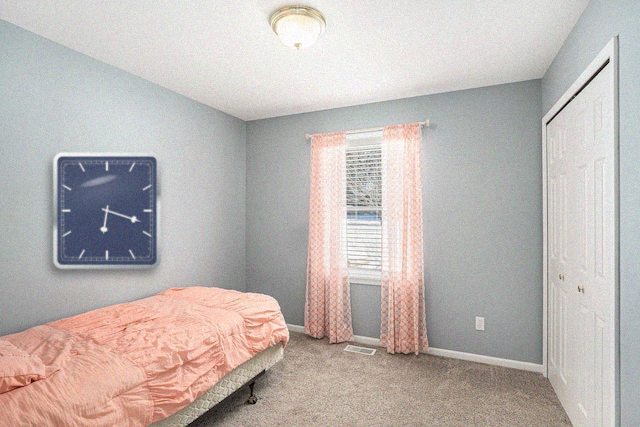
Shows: 6:18
